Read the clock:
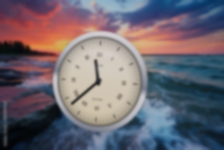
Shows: 11:38
